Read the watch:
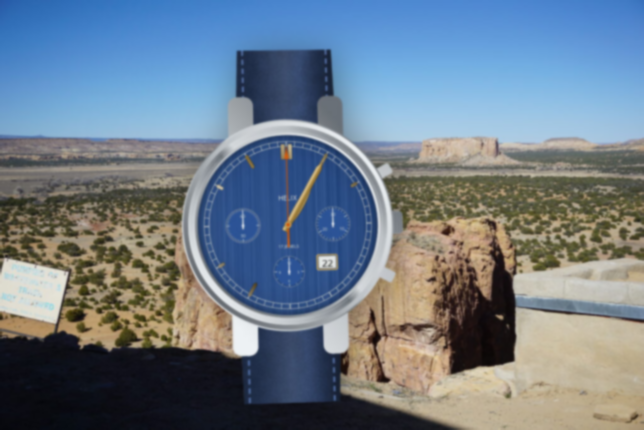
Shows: 1:05
